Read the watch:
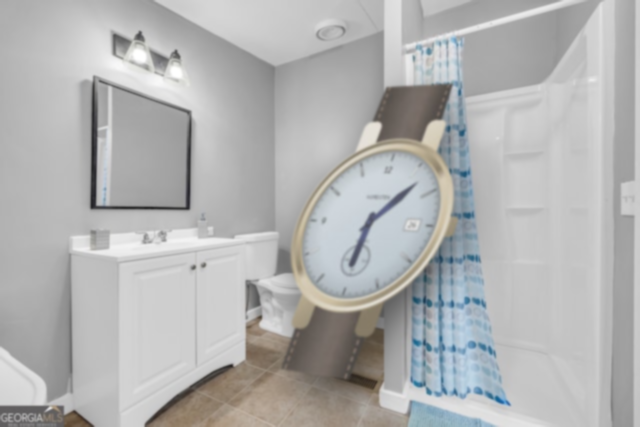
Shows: 6:07
